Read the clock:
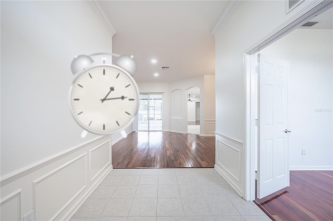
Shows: 1:14
